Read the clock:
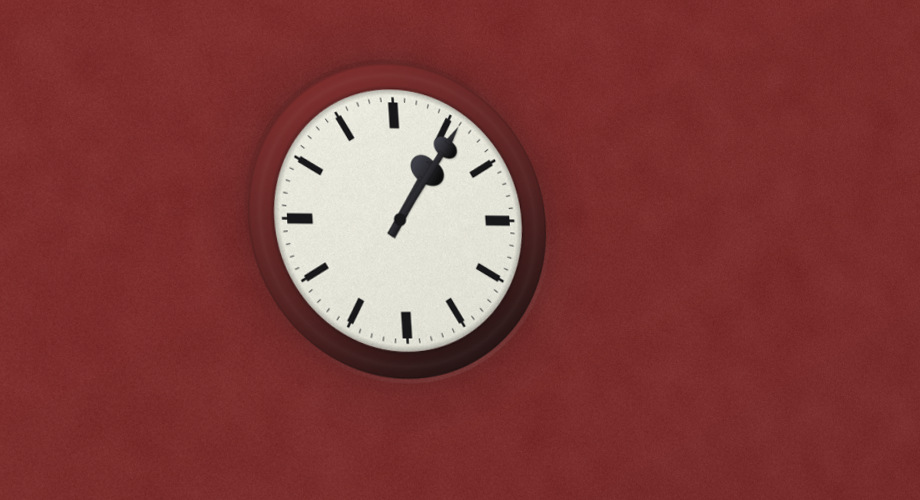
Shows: 1:06
